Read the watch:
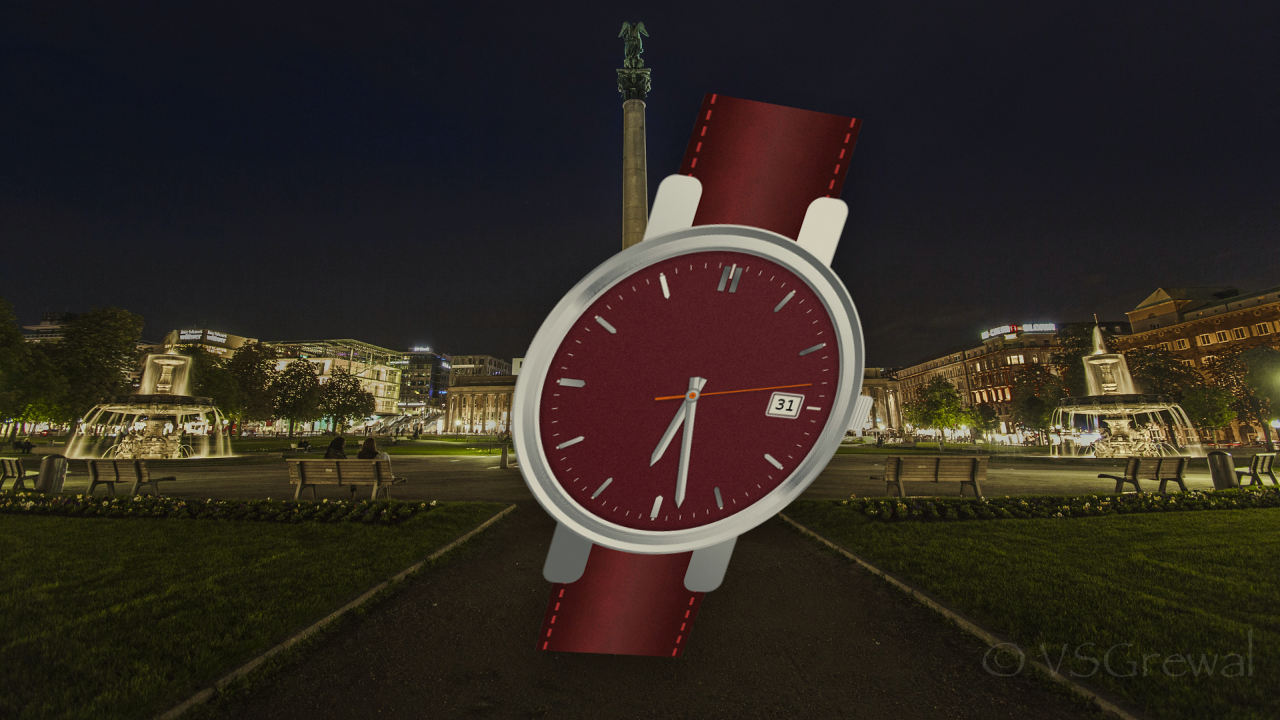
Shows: 6:28:13
